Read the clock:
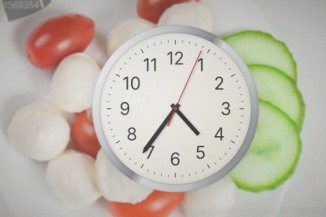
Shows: 4:36:04
